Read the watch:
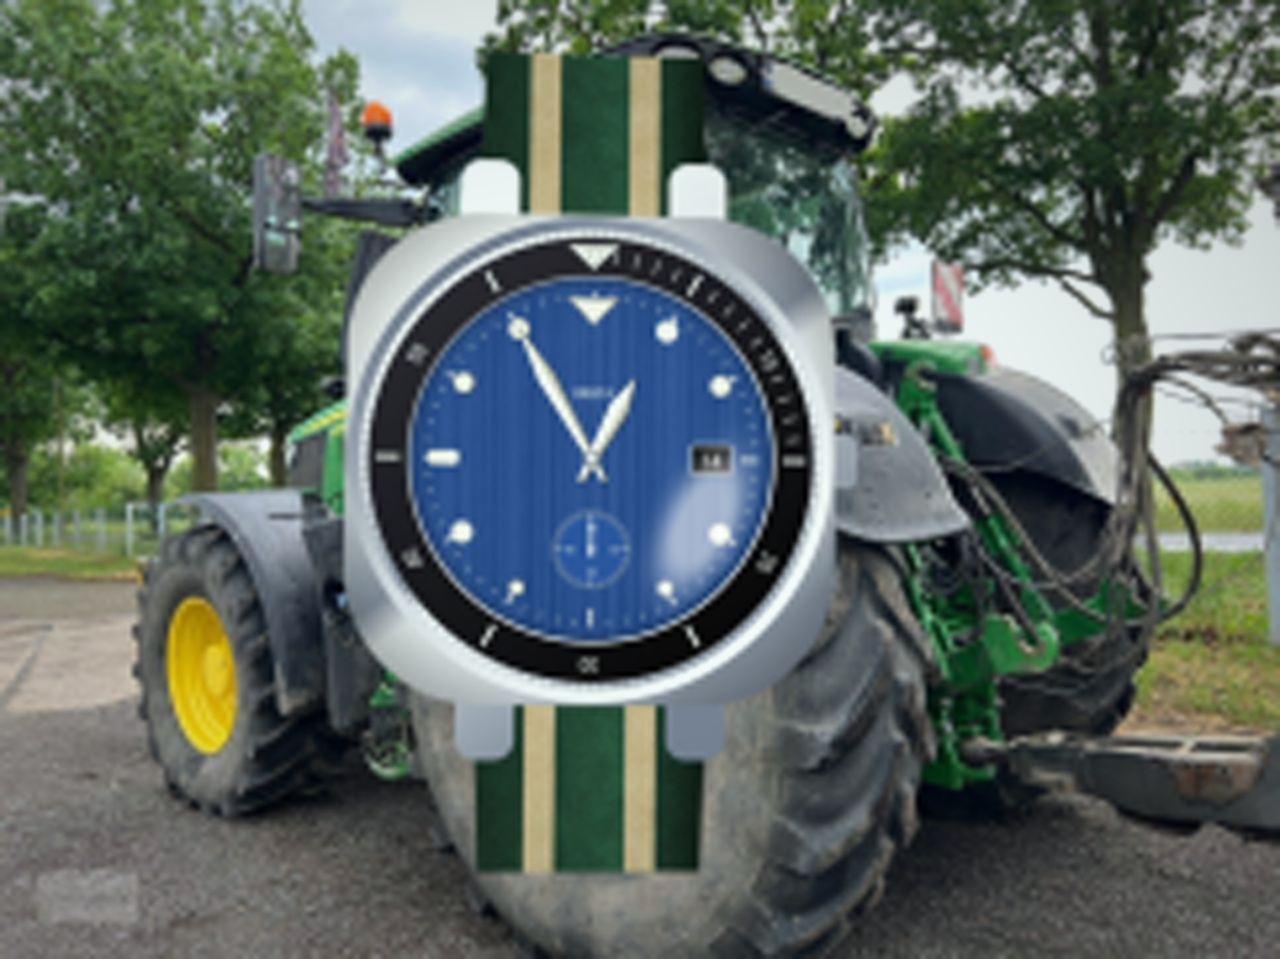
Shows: 12:55
